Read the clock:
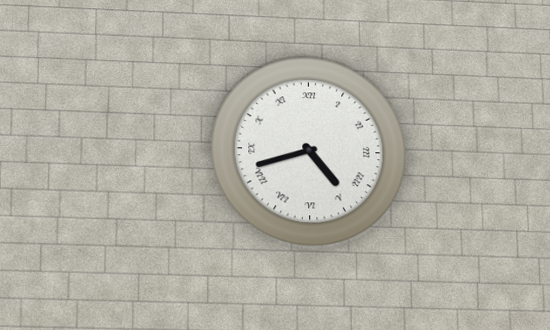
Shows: 4:42
